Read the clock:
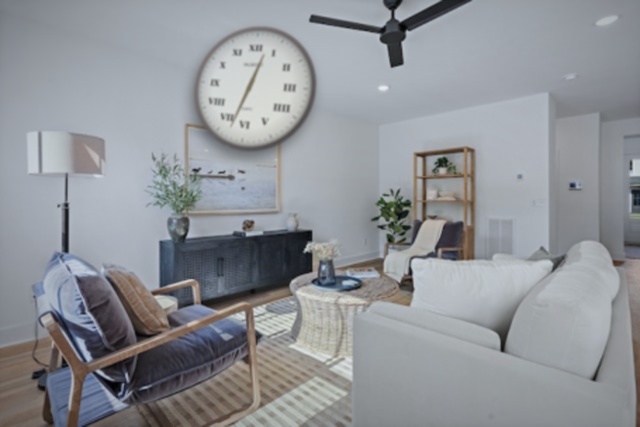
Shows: 12:33
